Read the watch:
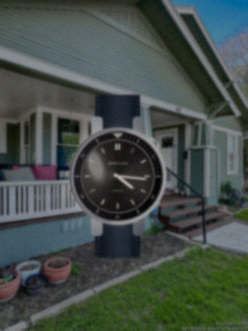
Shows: 4:16
